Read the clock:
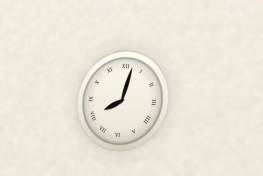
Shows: 8:02
